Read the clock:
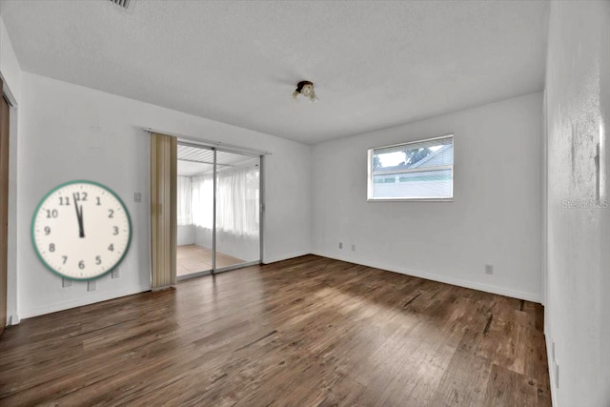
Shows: 11:58
